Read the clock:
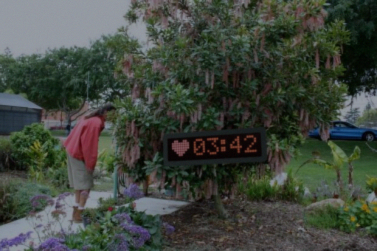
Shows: 3:42
